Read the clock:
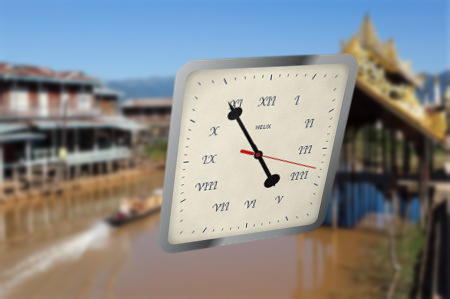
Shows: 4:54:18
